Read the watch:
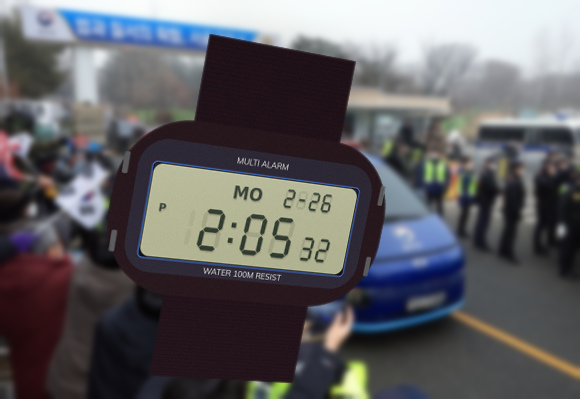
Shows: 2:05:32
